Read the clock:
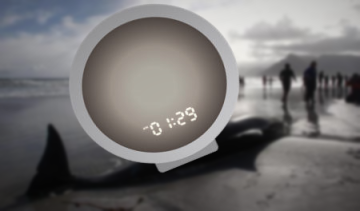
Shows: 1:29
